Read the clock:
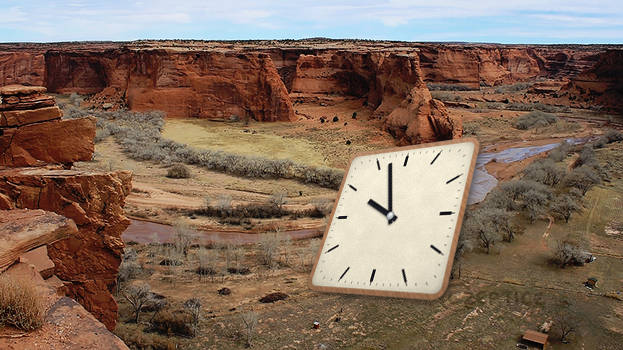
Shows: 9:57
